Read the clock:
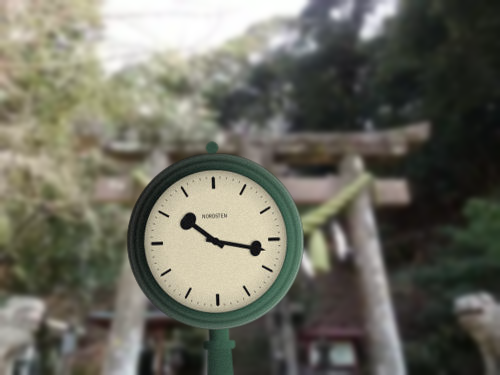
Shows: 10:17
